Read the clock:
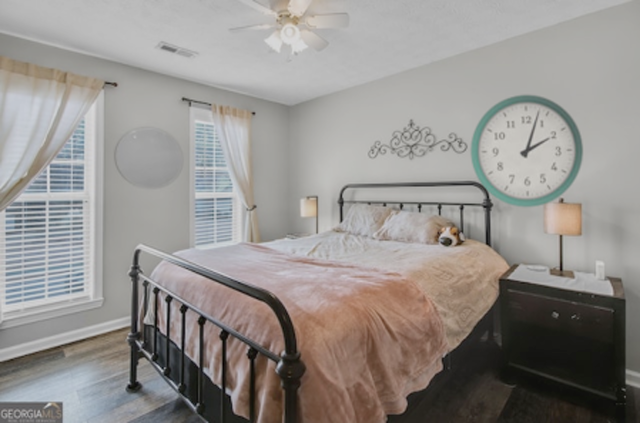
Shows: 2:03
